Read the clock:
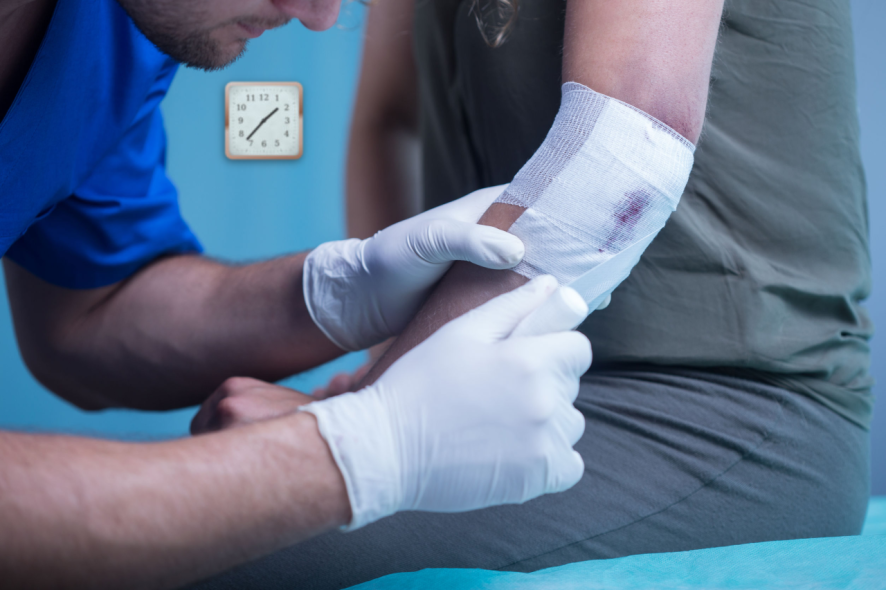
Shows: 1:37
